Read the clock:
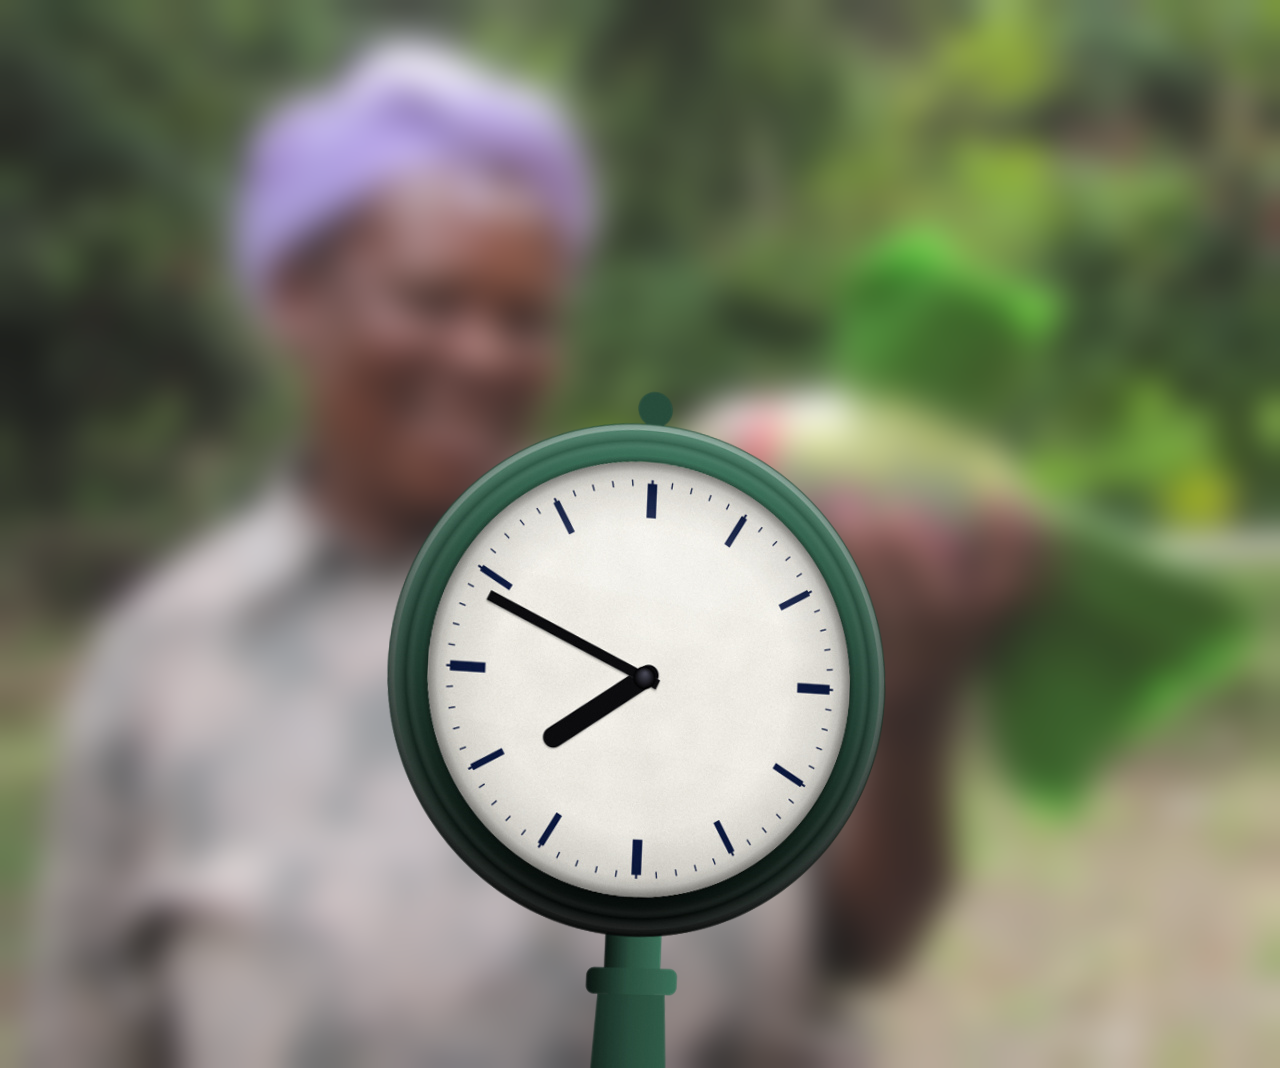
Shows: 7:49
